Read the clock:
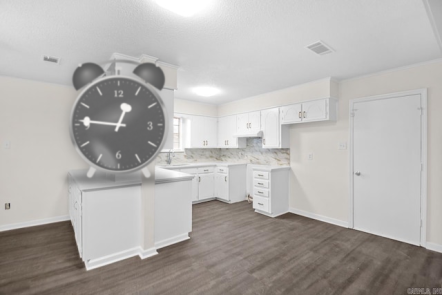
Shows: 12:46
